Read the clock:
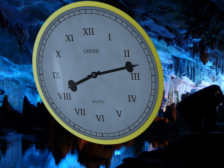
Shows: 8:13
